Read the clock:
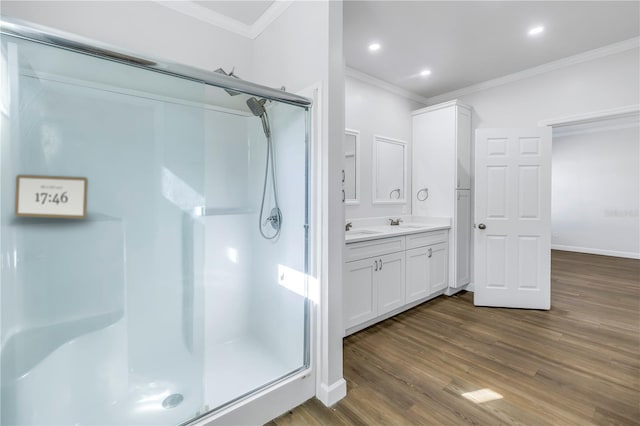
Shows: 17:46
